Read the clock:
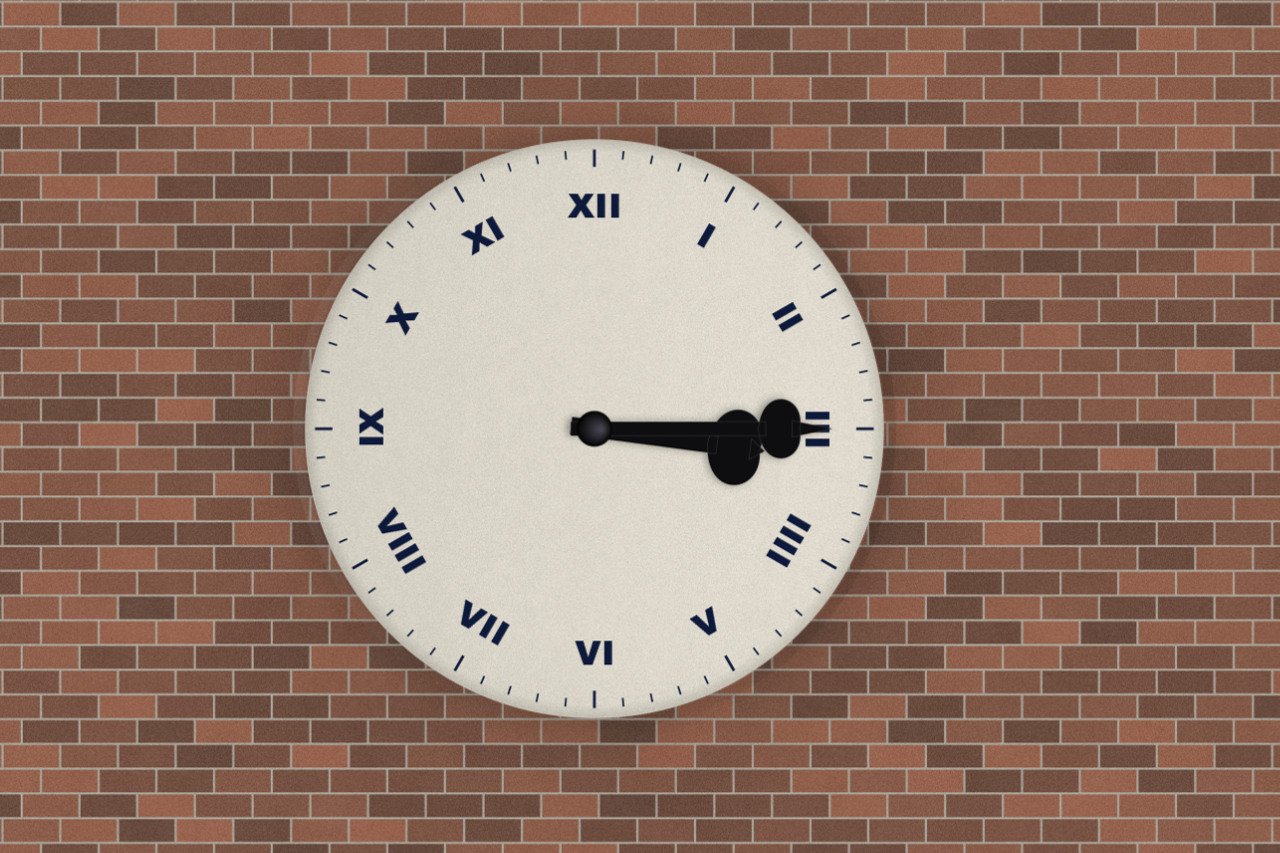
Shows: 3:15
